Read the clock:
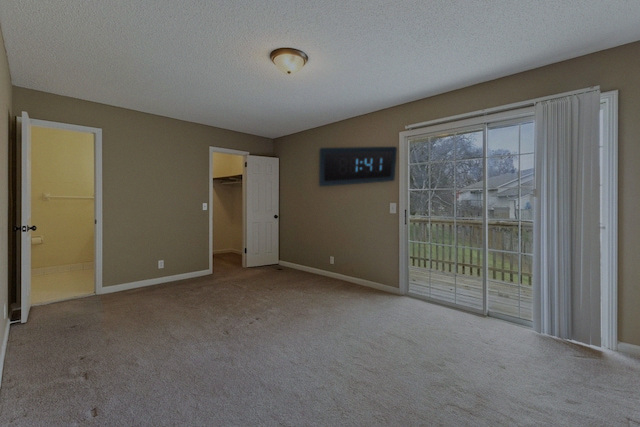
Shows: 1:41
